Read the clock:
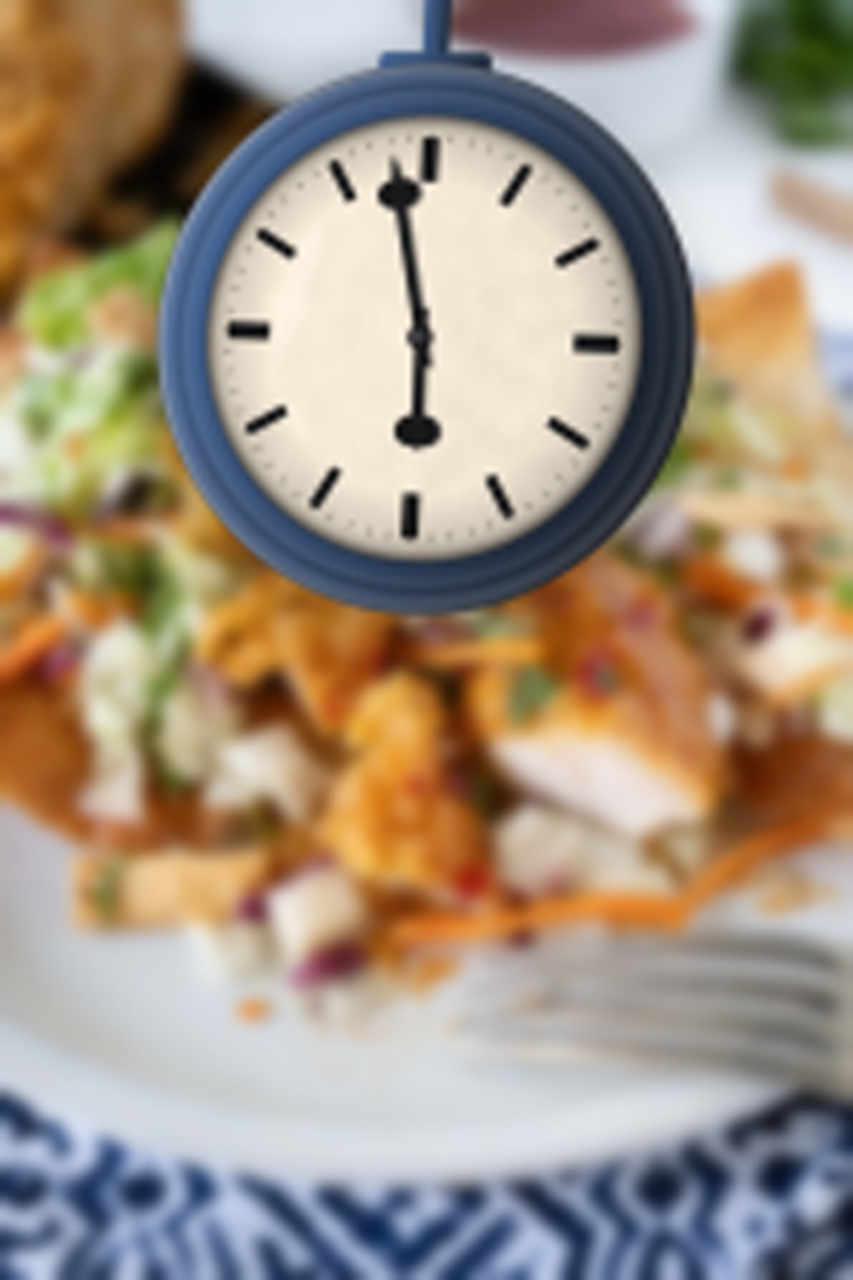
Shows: 5:58
